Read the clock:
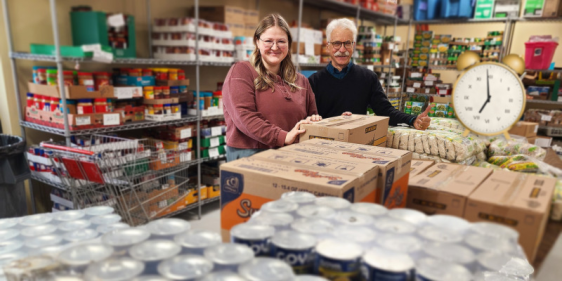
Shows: 6:59
